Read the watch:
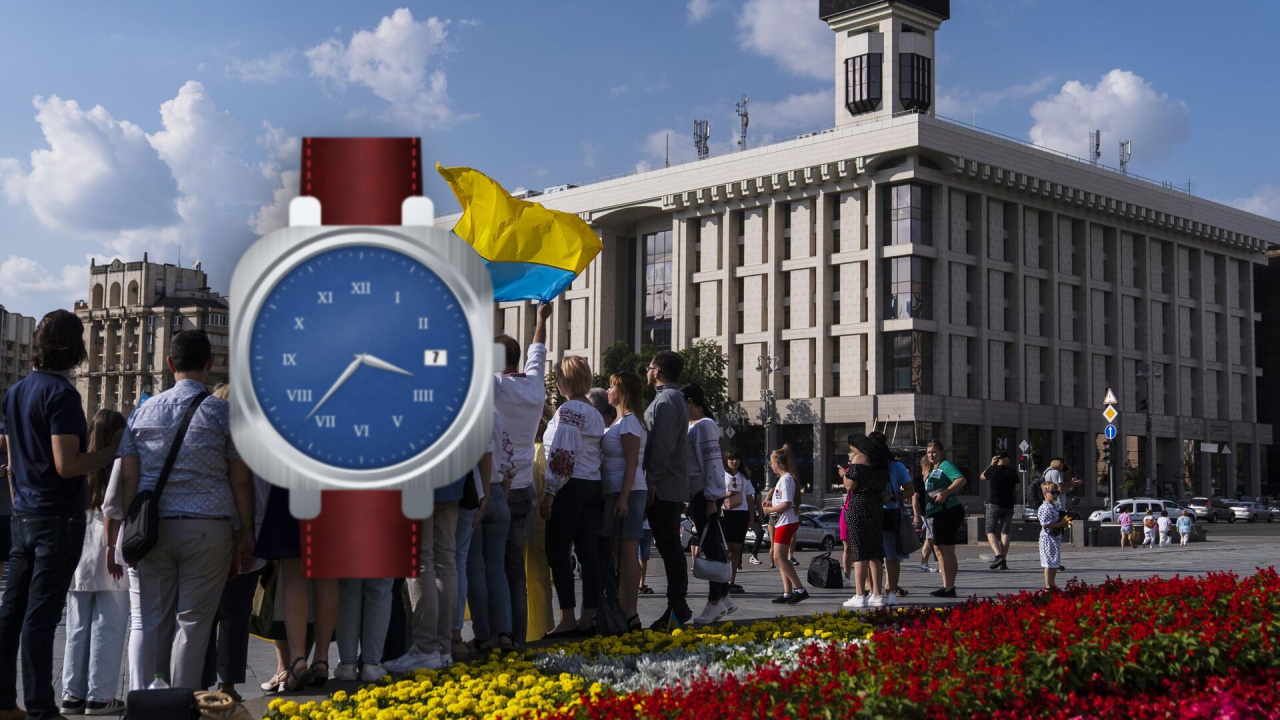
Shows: 3:37
